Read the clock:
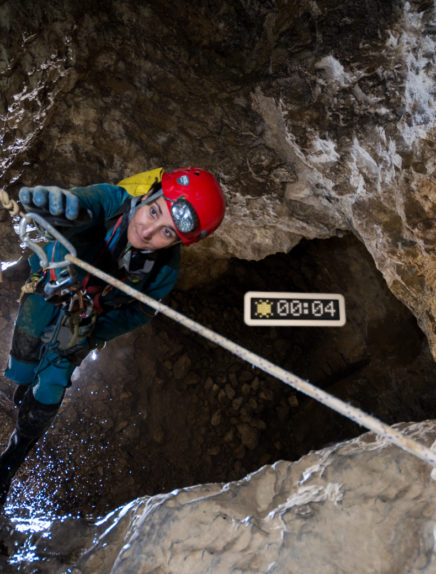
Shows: 0:04
